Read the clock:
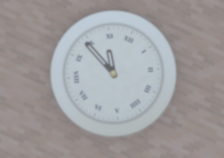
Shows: 10:49
